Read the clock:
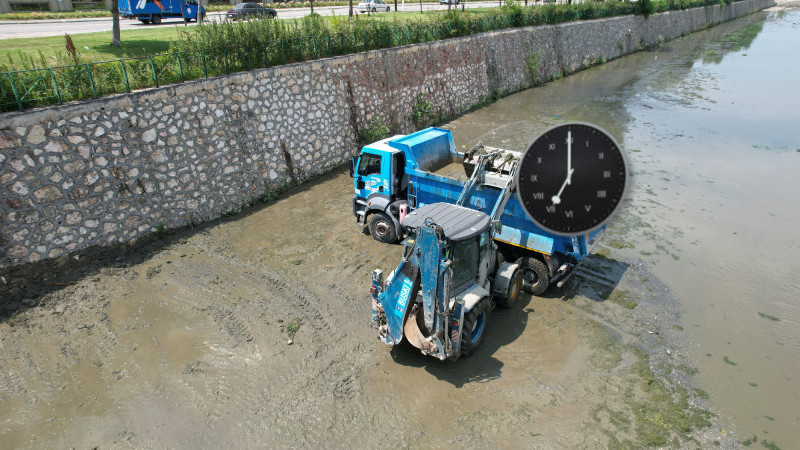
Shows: 7:00
